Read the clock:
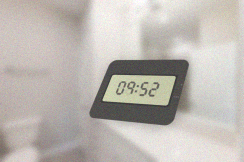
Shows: 9:52
